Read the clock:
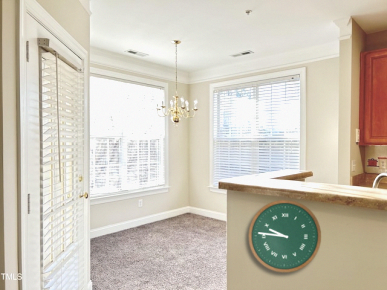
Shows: 9:46
